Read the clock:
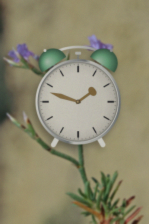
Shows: 1:48
